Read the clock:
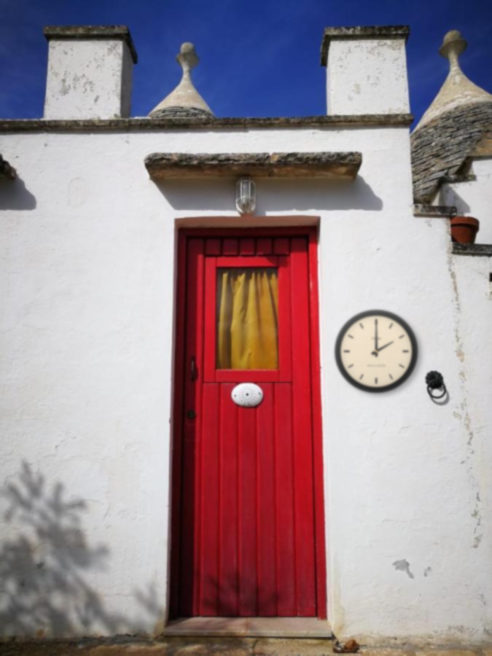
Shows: 2:00
